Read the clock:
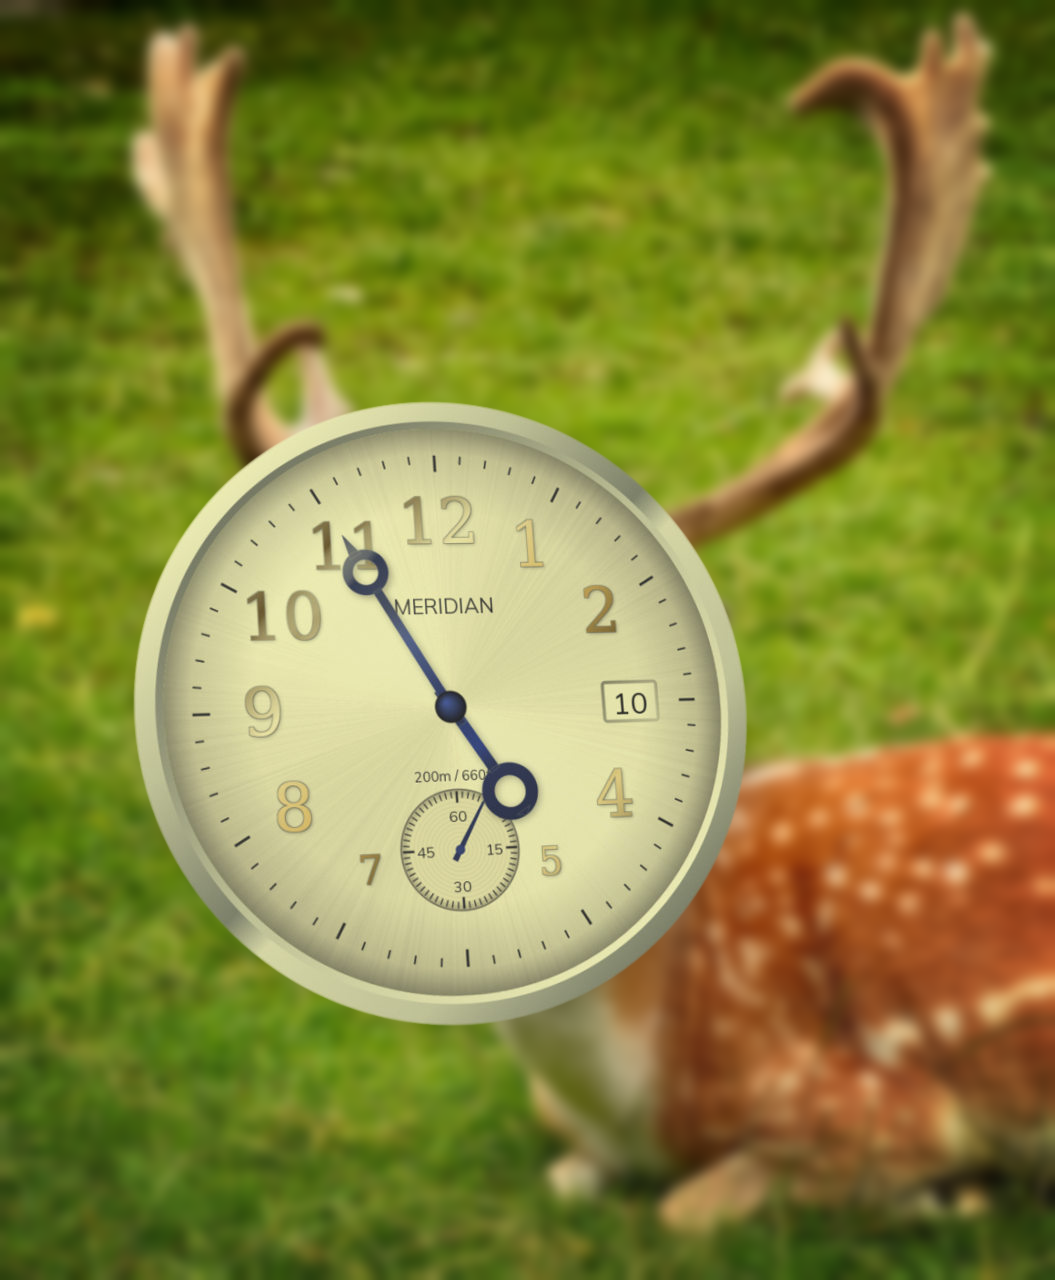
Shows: 4:55:05
